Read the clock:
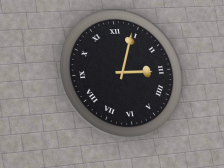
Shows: 3:04
